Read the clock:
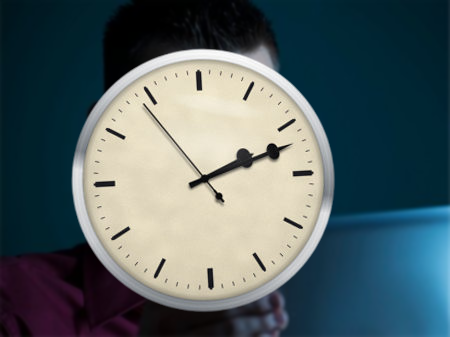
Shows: 2:11:54
